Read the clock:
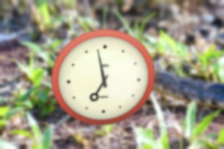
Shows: 6:58
